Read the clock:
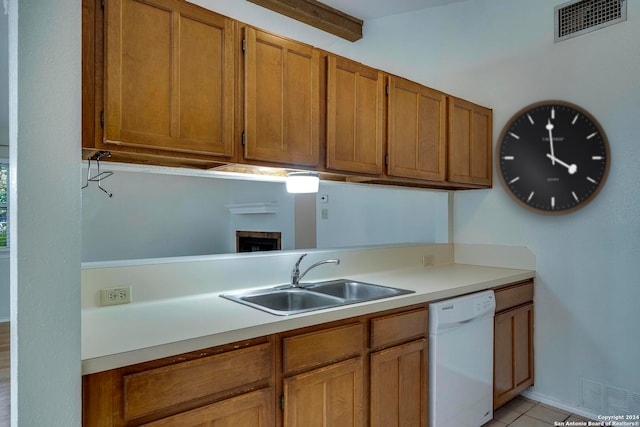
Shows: 3:59
